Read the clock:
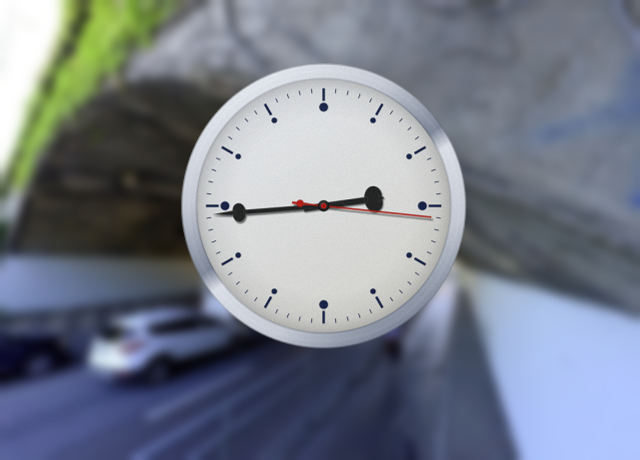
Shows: 2:44:16
